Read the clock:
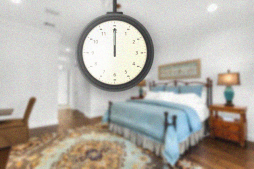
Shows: 12:00
